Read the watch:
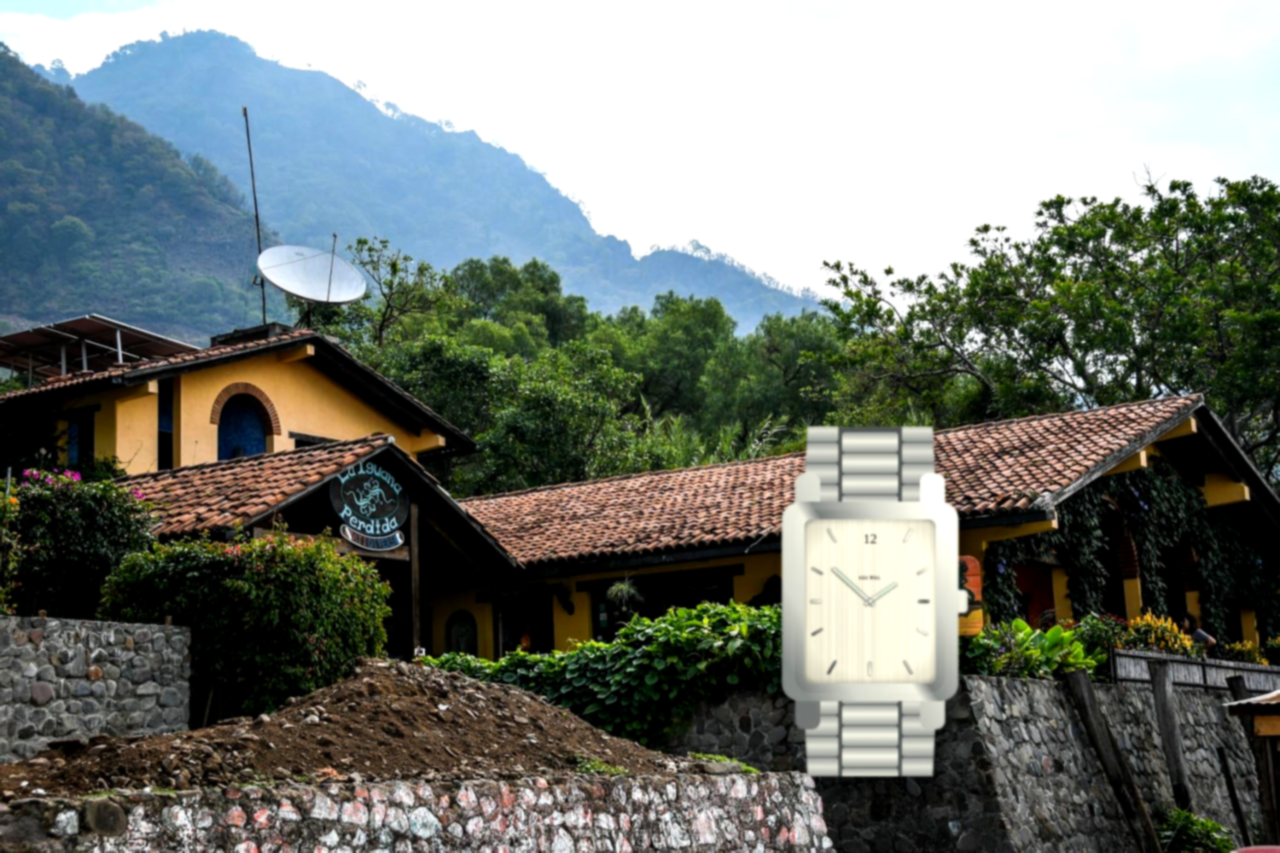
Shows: 1:52
